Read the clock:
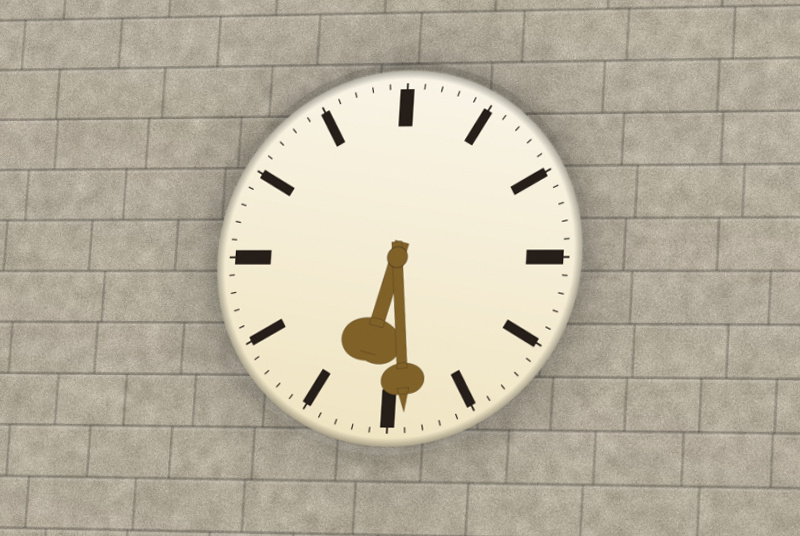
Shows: 6:29
